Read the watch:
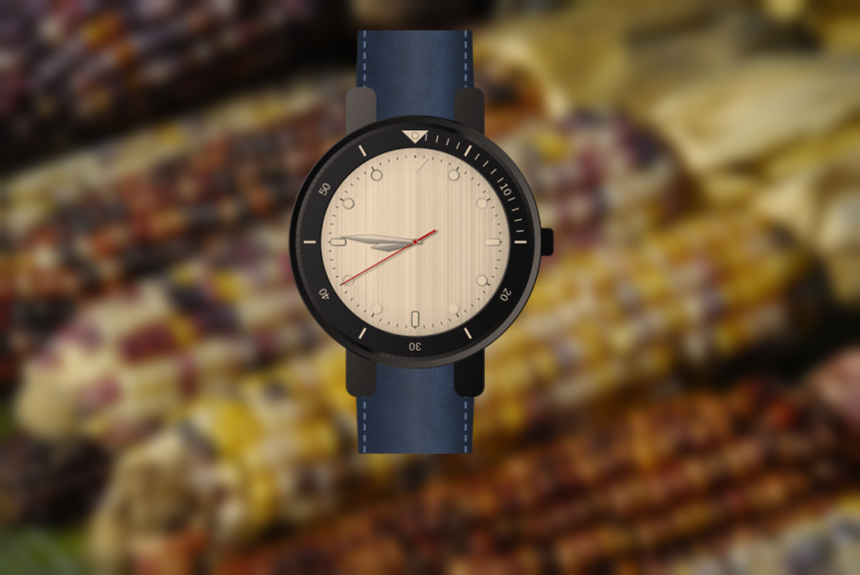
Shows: 8:45:40
